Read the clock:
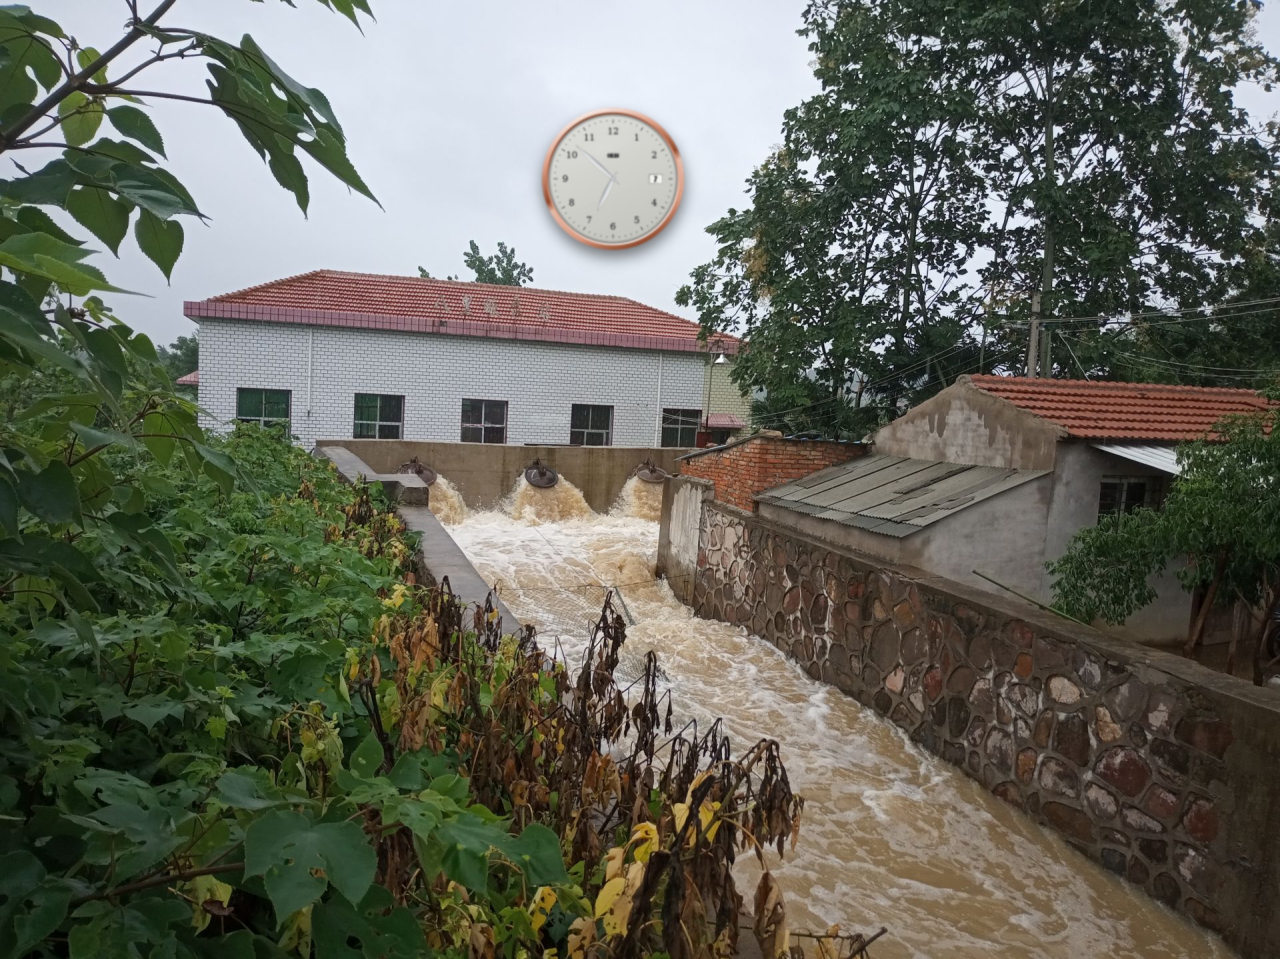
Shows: 6:52
